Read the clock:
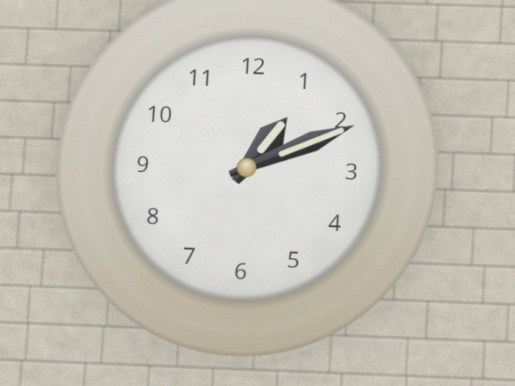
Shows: 1:11
